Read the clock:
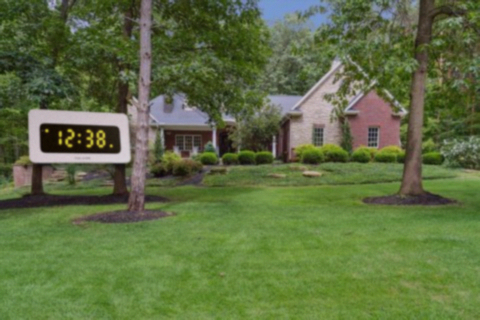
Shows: 12:38
